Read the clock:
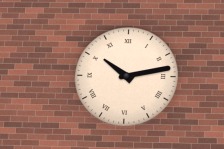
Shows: 10:13
